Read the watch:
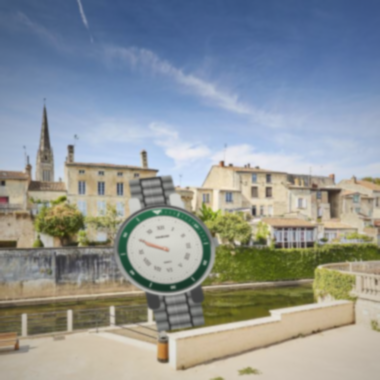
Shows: 9:50
